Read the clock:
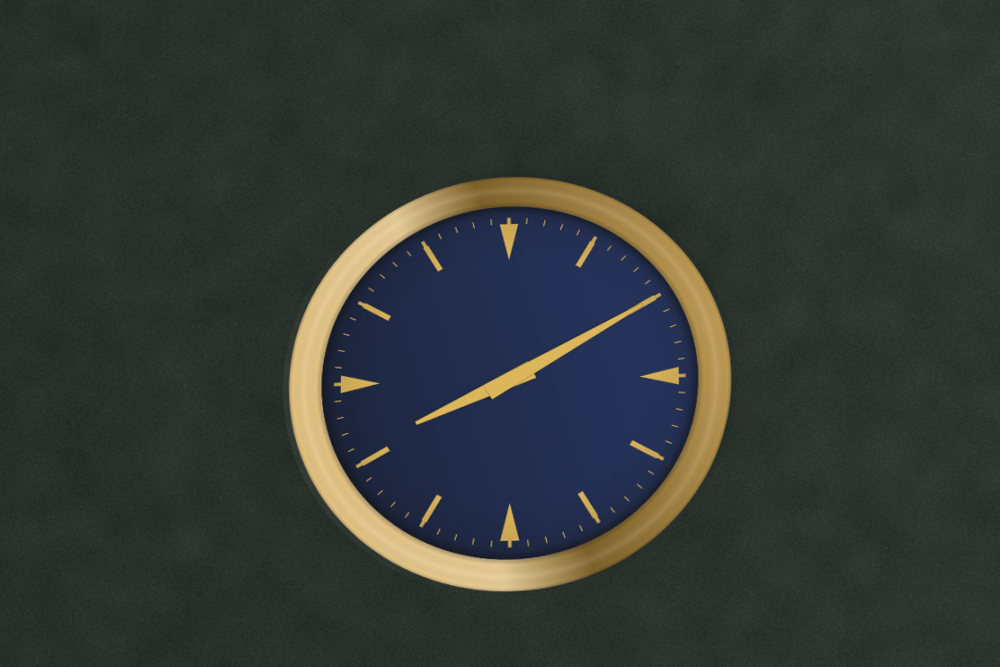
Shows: 8:10
